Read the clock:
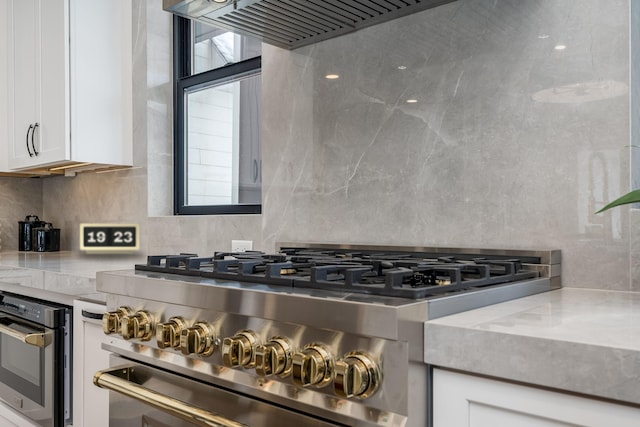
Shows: 19:23
